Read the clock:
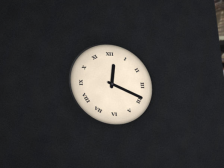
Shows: 12:19
